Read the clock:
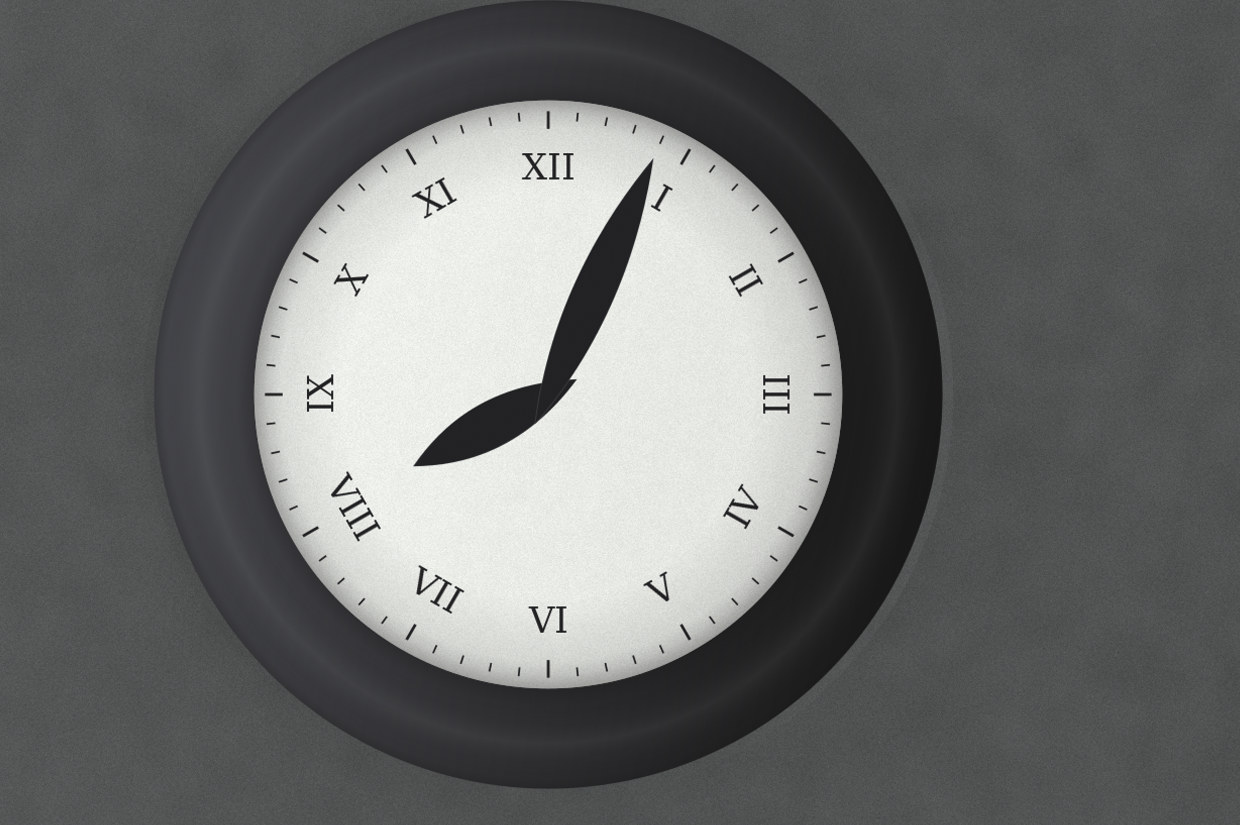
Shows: 8:04
